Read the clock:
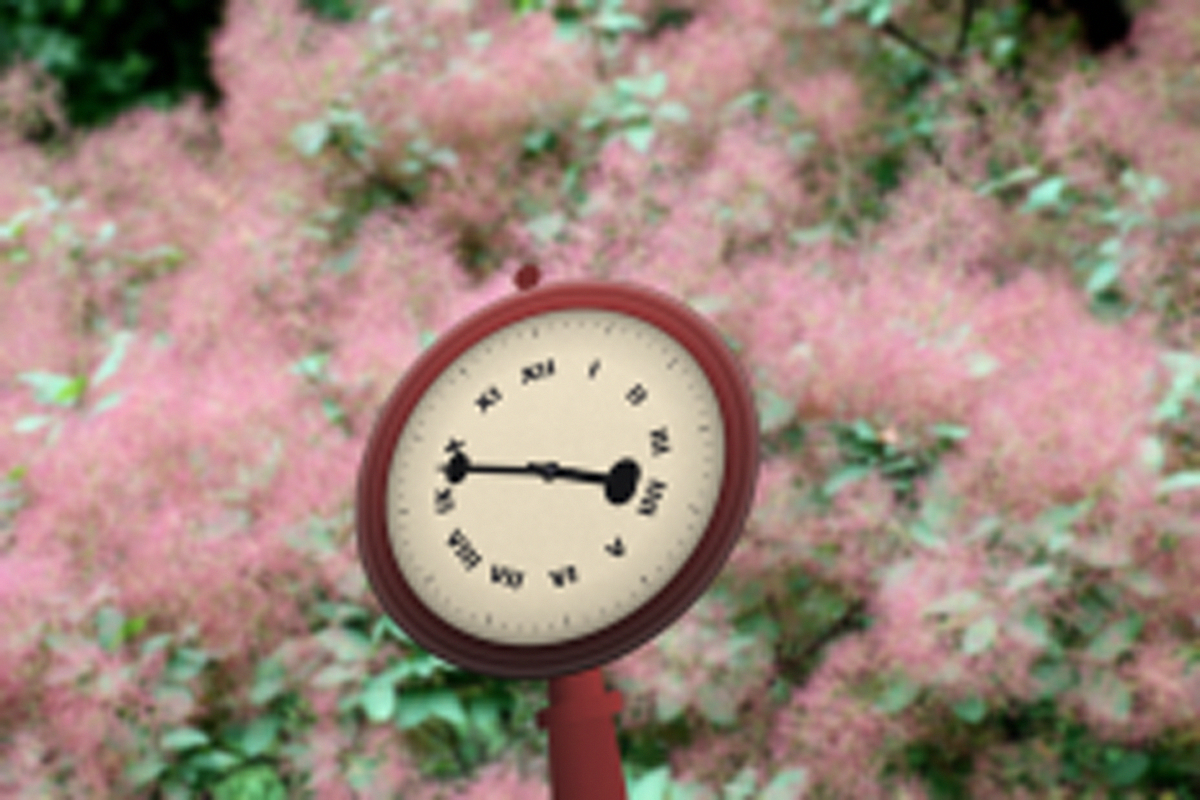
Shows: 3:48
